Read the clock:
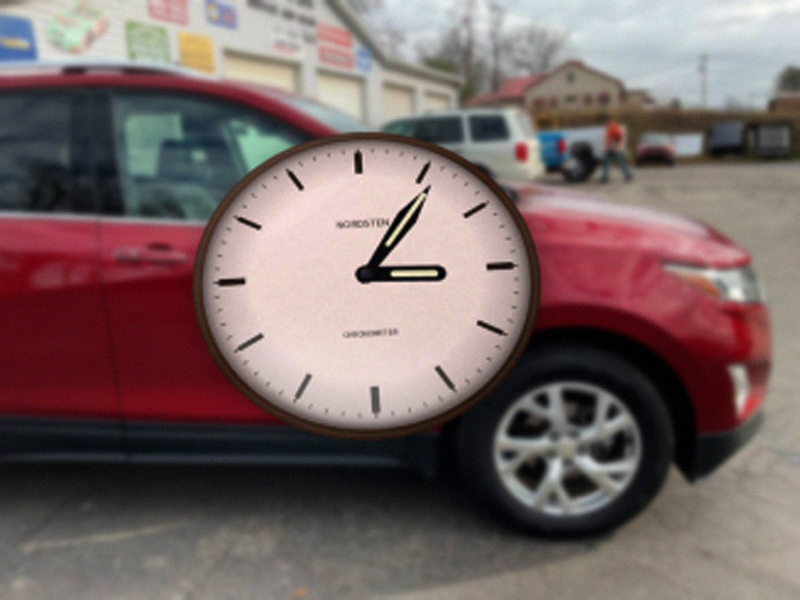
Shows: 3:06
